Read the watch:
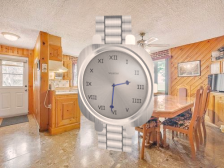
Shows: 2:31
